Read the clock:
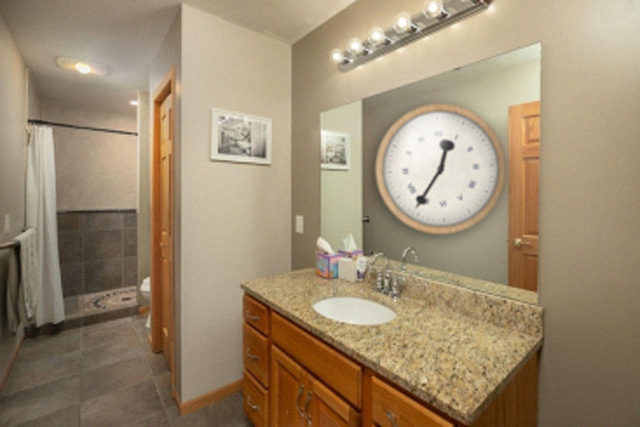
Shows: 12:36
